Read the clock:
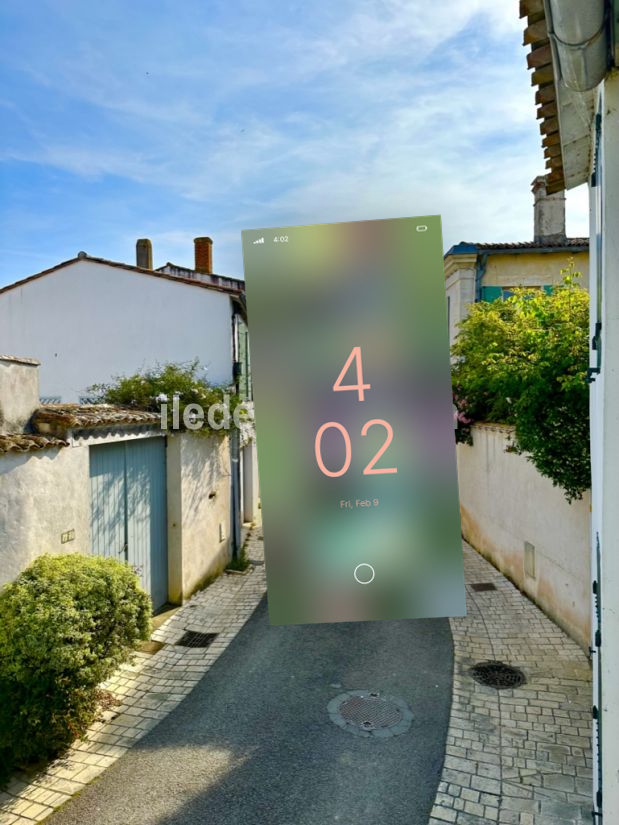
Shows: 4:02
